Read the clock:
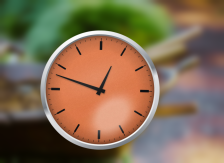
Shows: 12:48
